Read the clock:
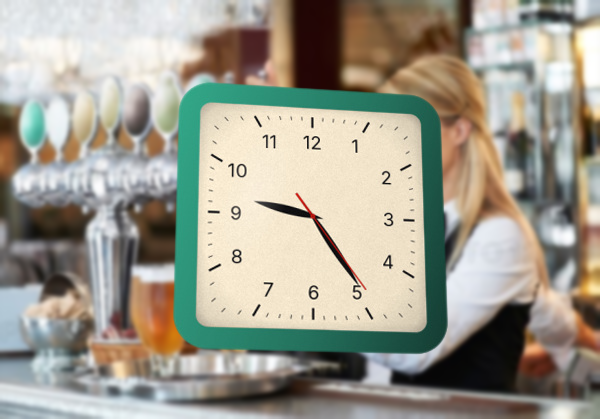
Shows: 9:24:24
